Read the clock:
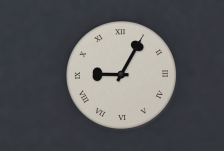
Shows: 9:05
